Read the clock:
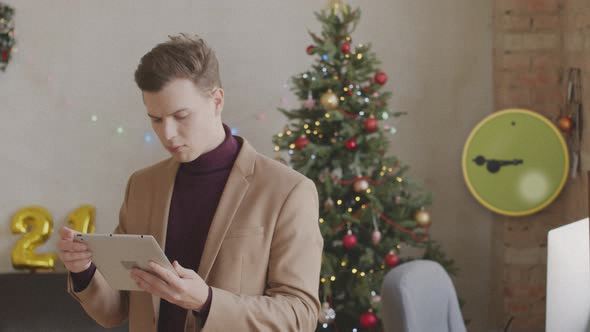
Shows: 8:46
